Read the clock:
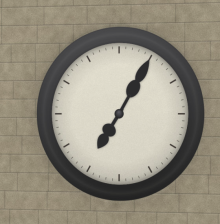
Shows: 7:05
